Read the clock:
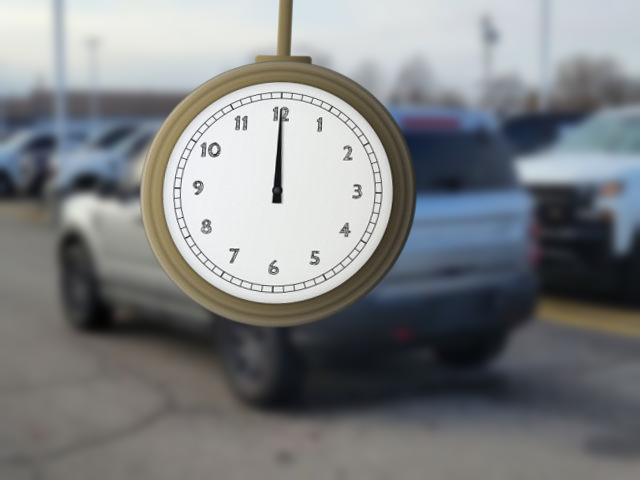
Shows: 12:00
